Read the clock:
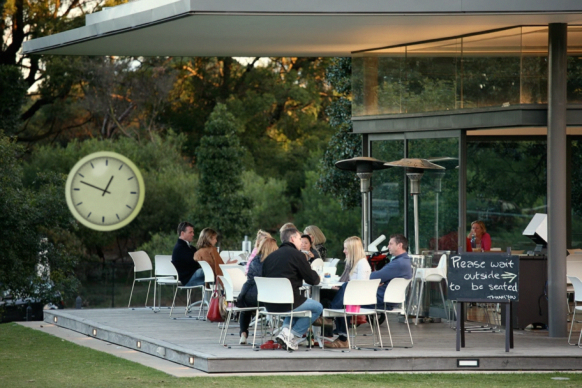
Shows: 12:48
